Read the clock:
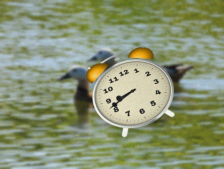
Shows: 8:42
